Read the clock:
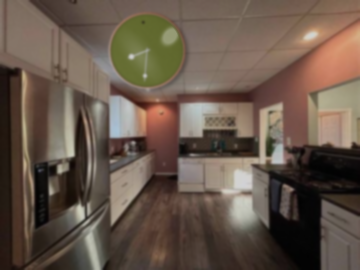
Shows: 8:32
